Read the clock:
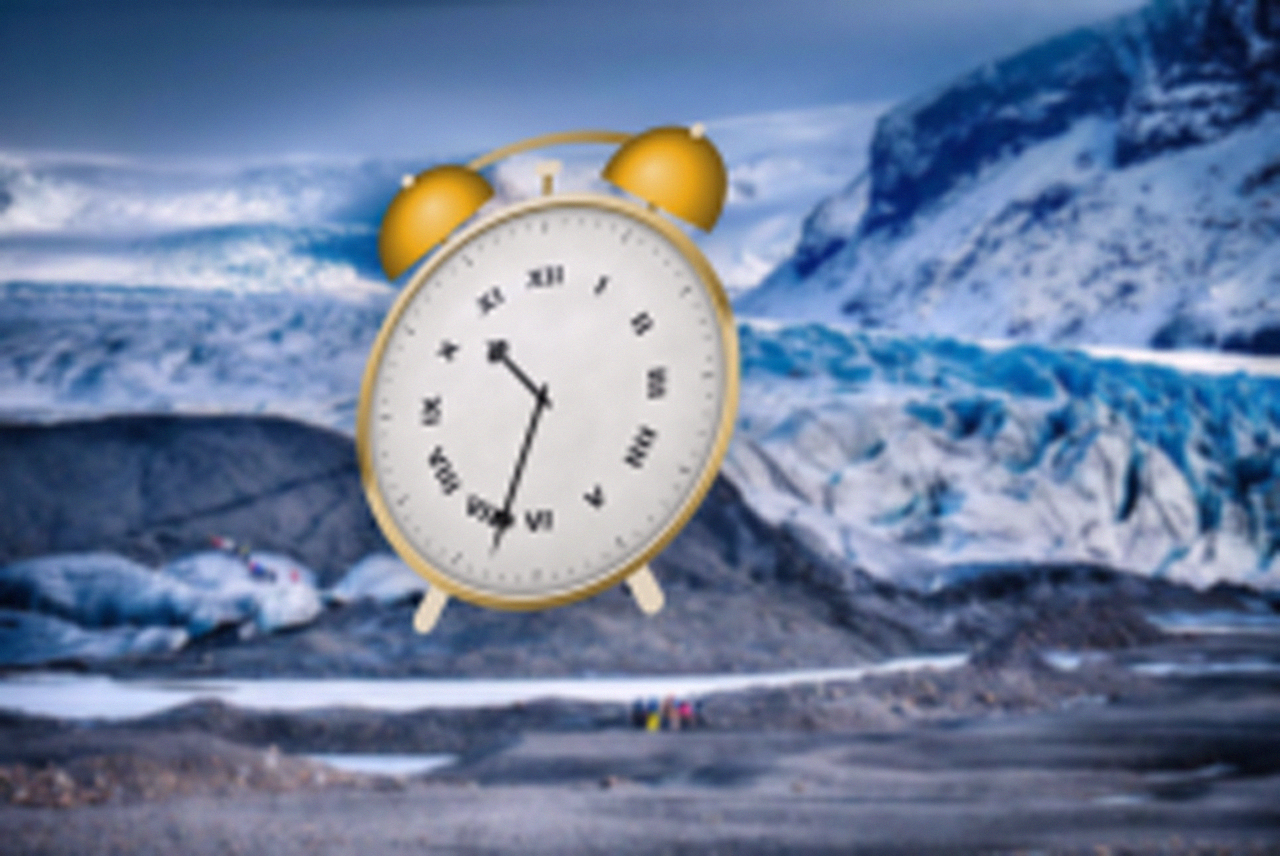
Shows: 10:33
